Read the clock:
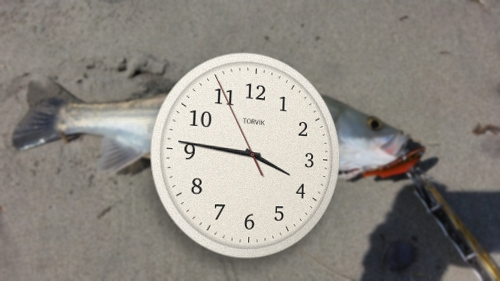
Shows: 3:45:55
